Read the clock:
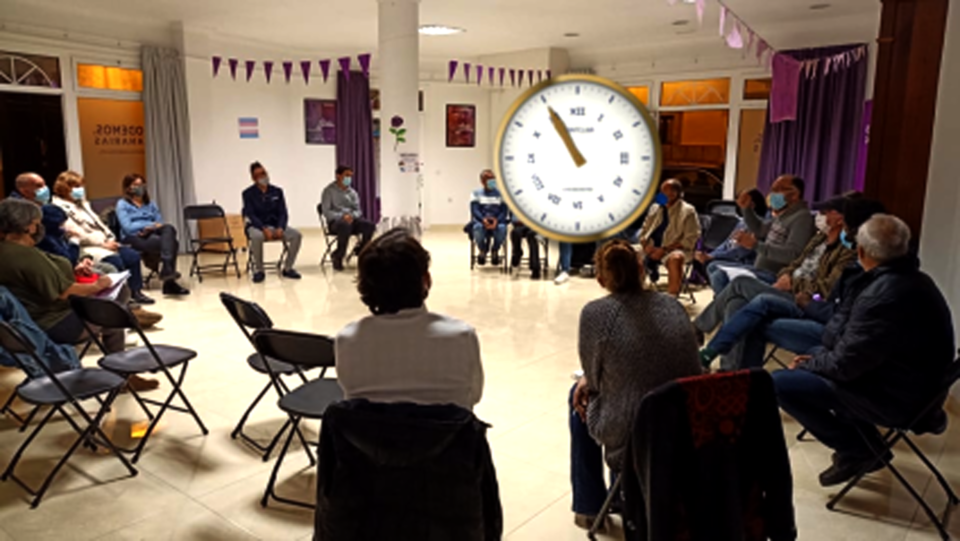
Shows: 10:55
